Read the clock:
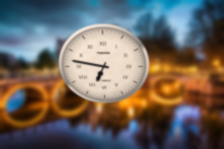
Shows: 6:47
